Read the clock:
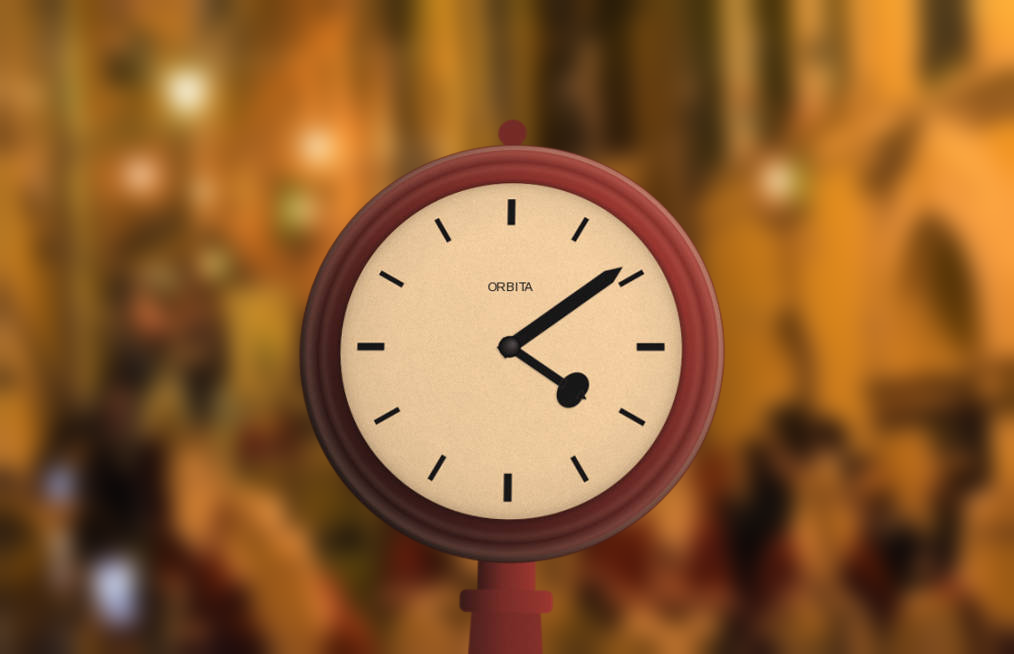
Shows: 4:09
